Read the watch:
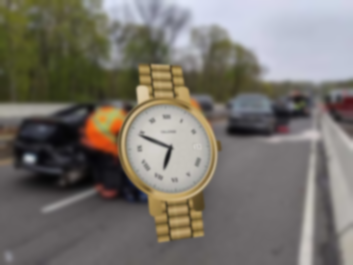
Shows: 6:49
